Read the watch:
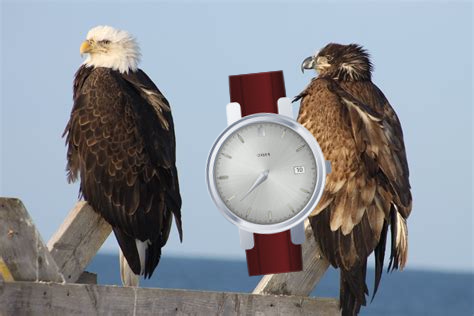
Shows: 7:38
